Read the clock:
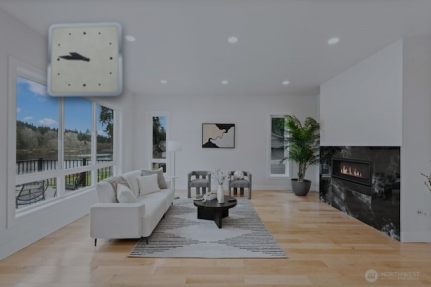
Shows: 9:46
